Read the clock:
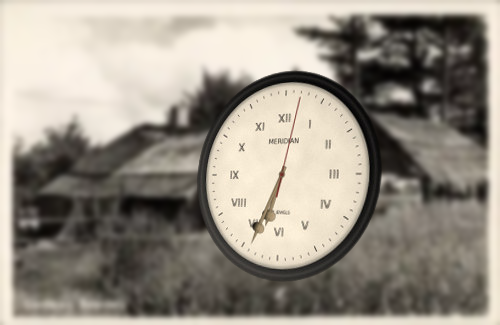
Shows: 6:34:02
